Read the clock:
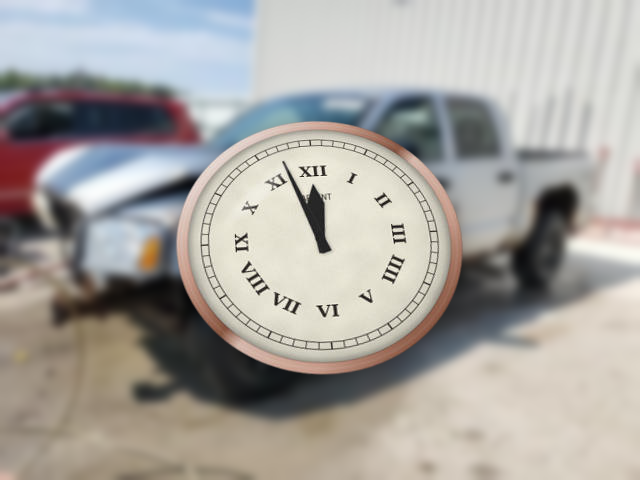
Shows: 11:57
